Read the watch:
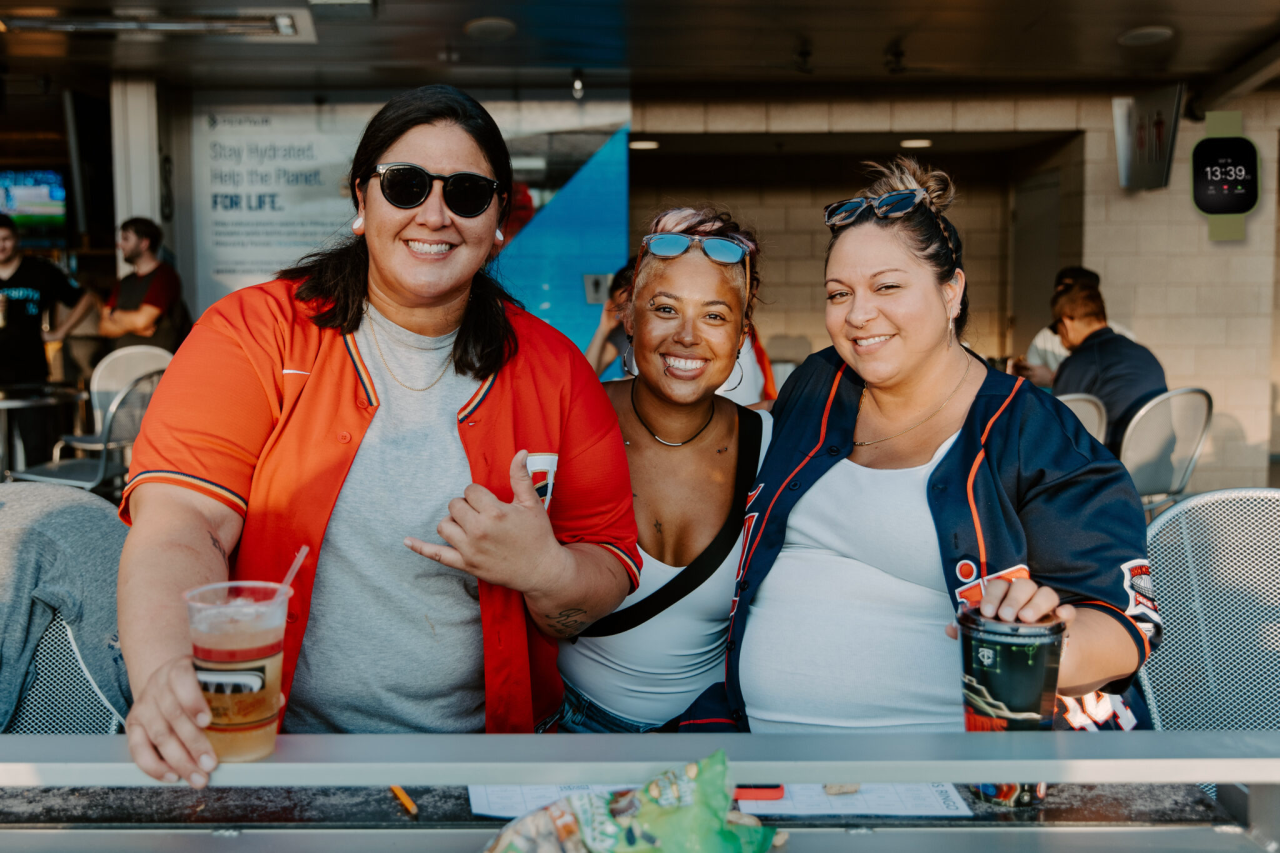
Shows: 13:39
